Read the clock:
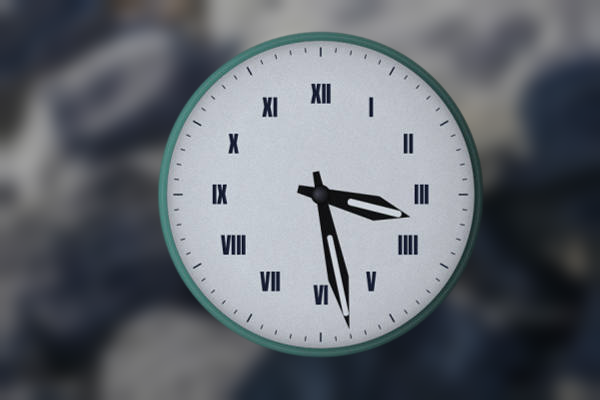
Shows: 3:28
